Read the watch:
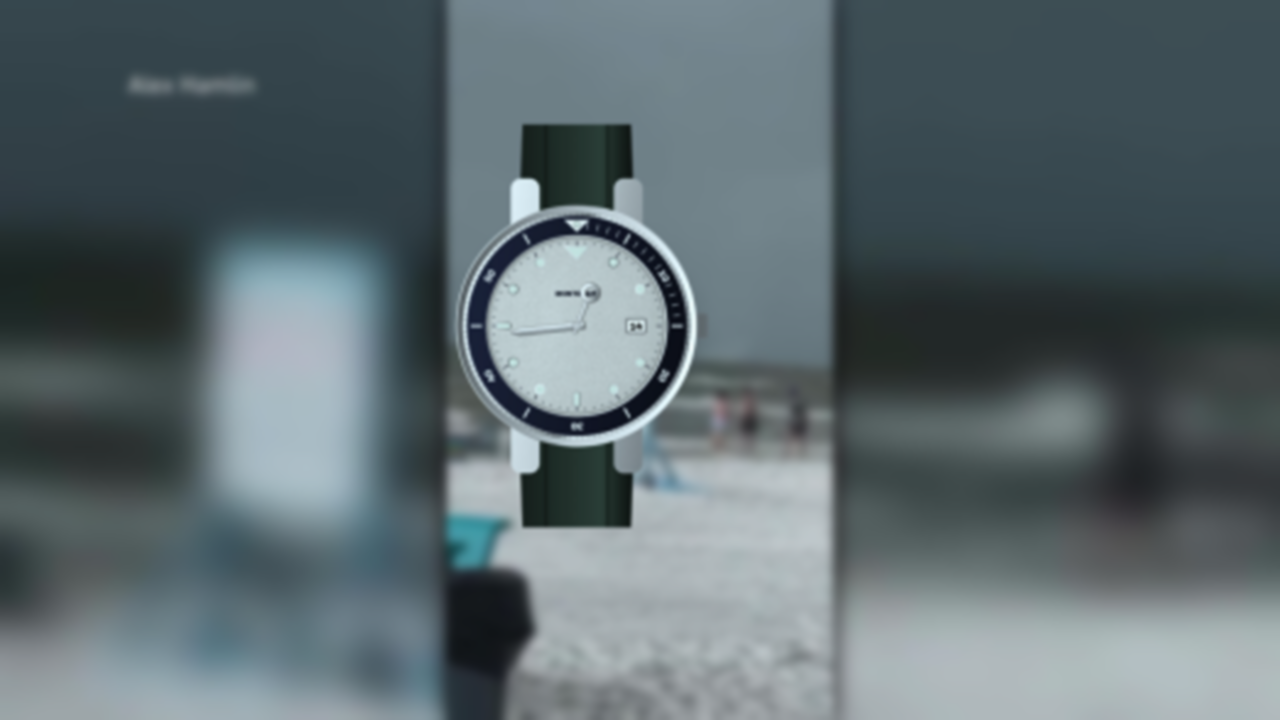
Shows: 12:44
